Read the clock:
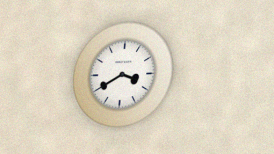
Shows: 3:40
